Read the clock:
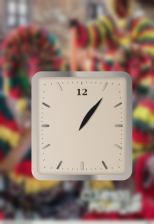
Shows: 1:06
